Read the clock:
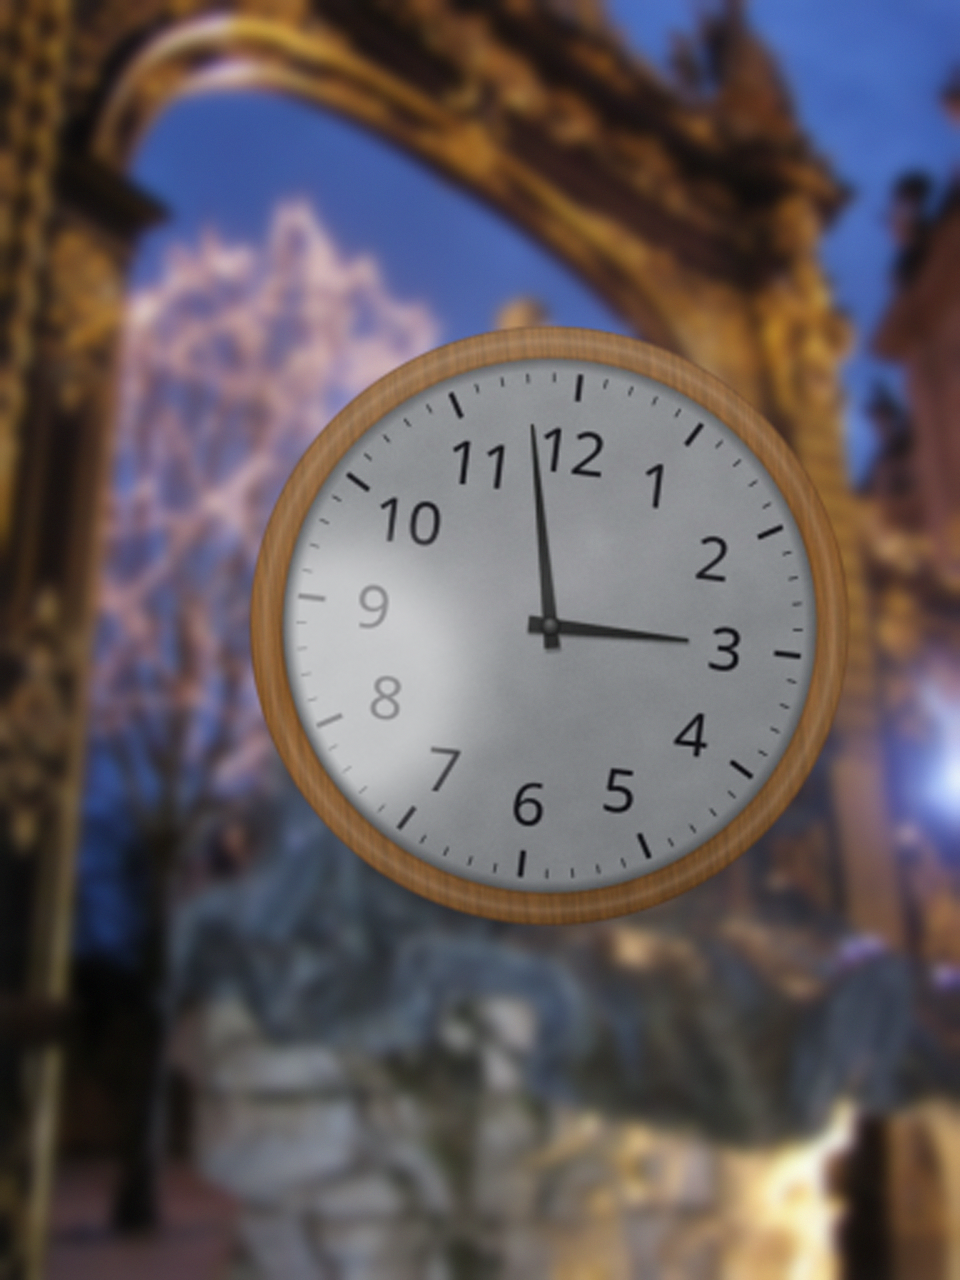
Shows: 2:58
